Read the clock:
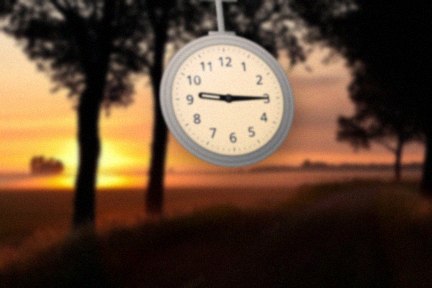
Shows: 9:15
